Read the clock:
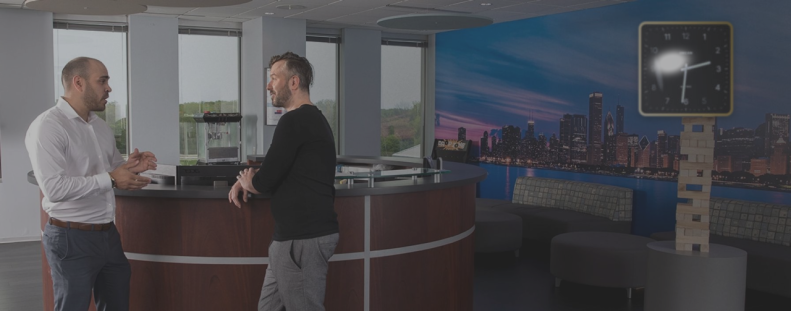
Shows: 2:31
